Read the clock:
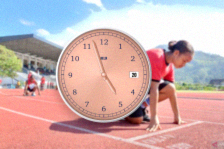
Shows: 4:57
